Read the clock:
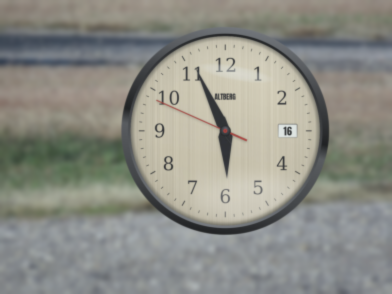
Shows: 5:55:49
